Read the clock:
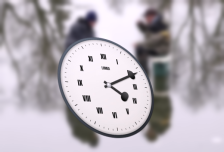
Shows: 4:11
